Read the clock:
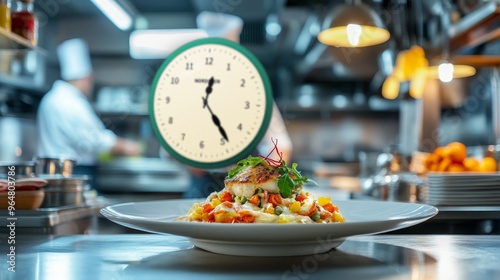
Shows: 12:24
